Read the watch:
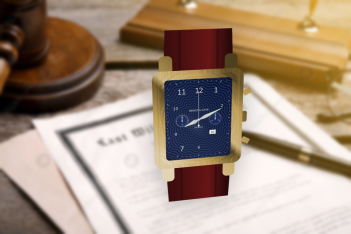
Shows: 8:11
